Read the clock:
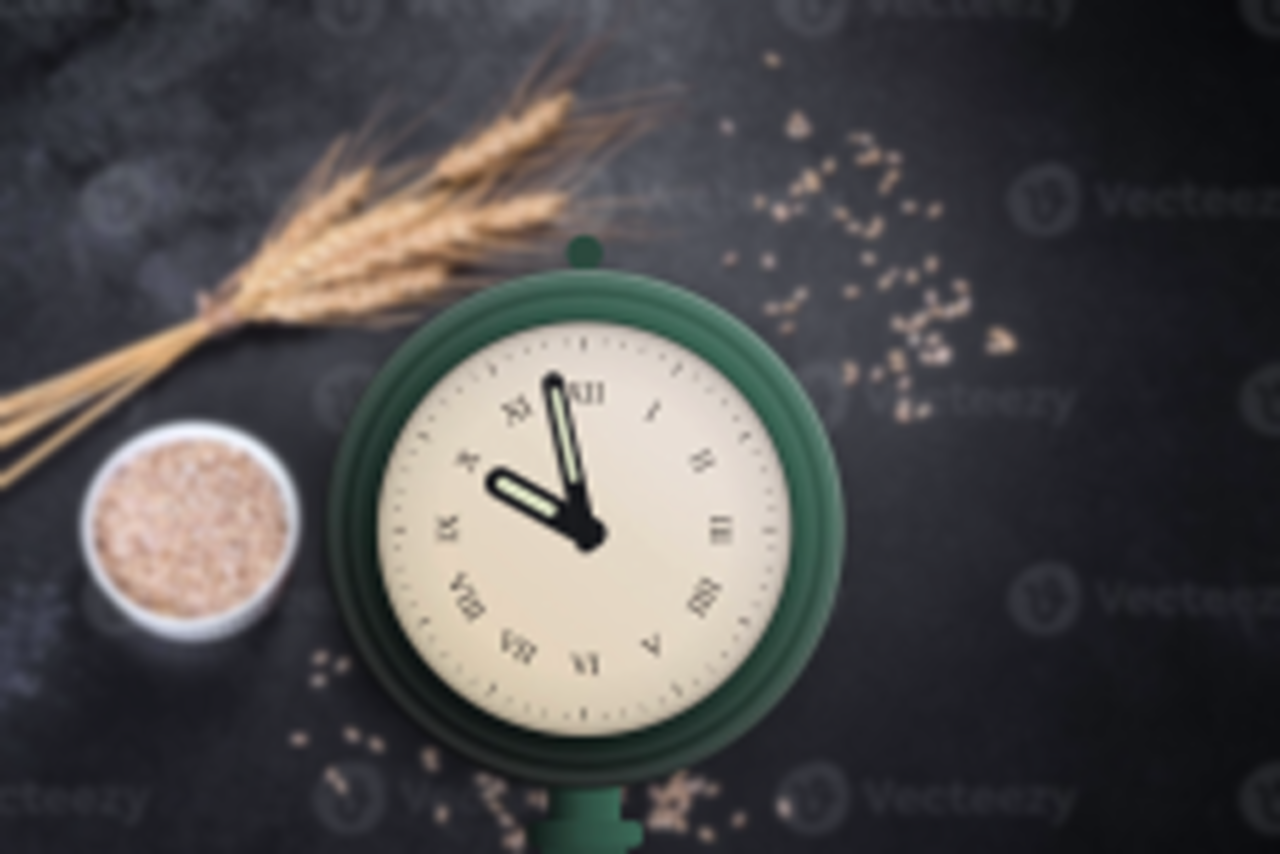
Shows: 9:58
